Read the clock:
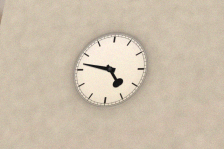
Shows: 4:47
